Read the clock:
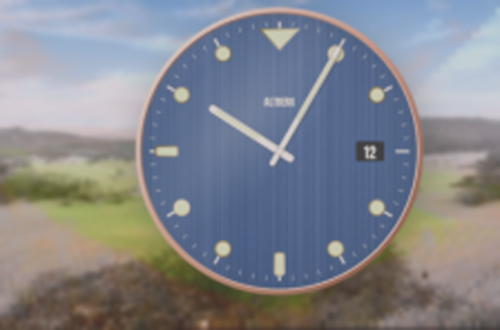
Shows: 10:05
